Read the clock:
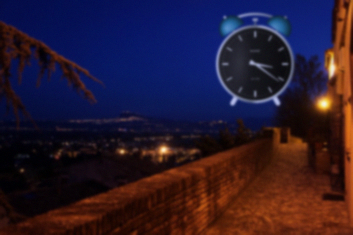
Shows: 3:21
